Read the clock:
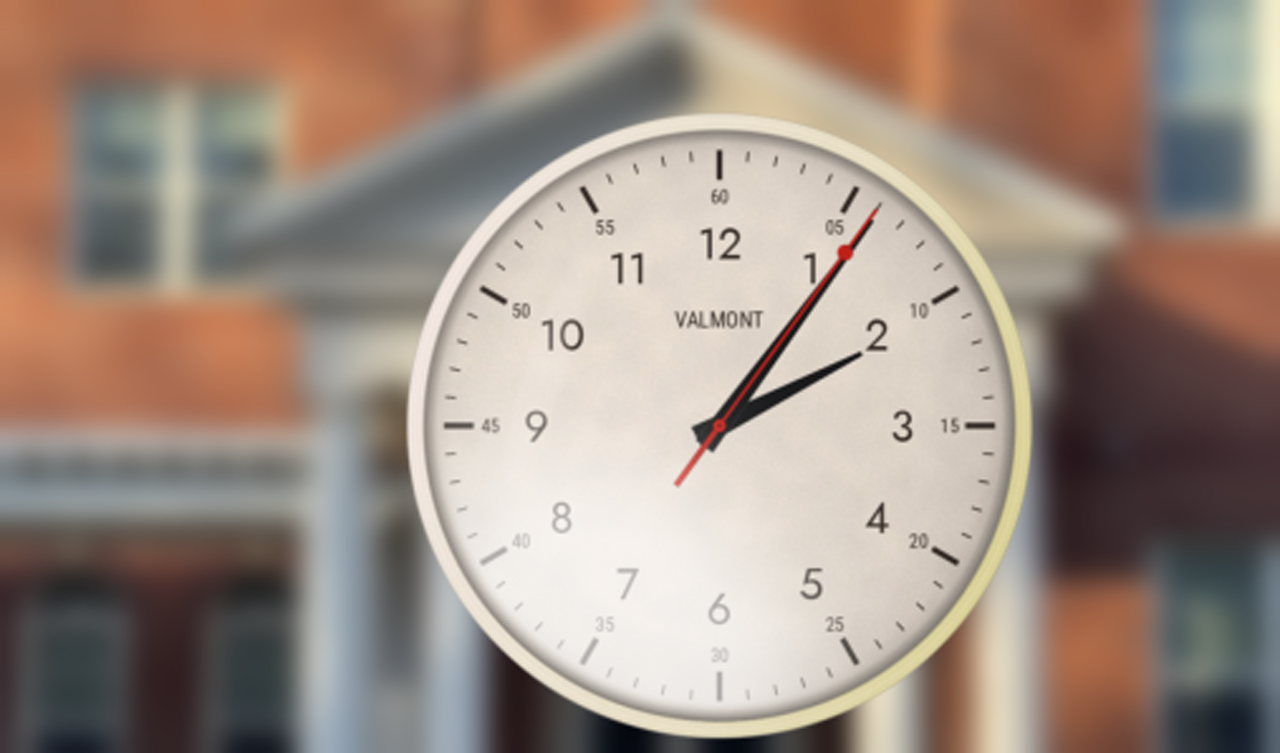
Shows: 2:06:06
